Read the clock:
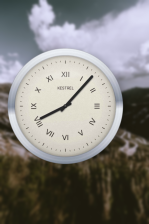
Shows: 8:07
